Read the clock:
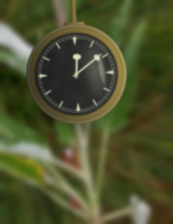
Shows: 12:09
